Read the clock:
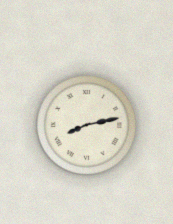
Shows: 8:13
